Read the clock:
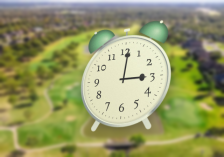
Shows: 3:01
